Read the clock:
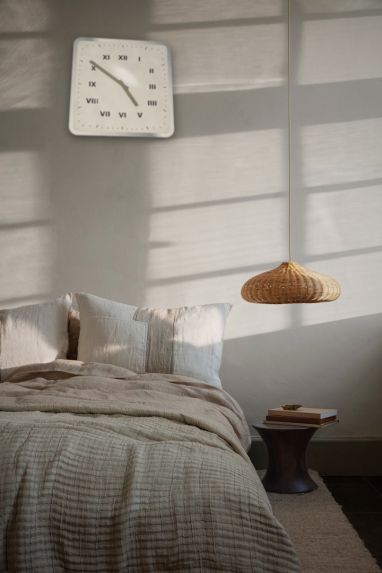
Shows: 4:51
